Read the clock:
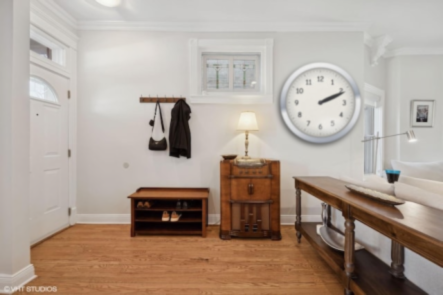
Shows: 2:11
